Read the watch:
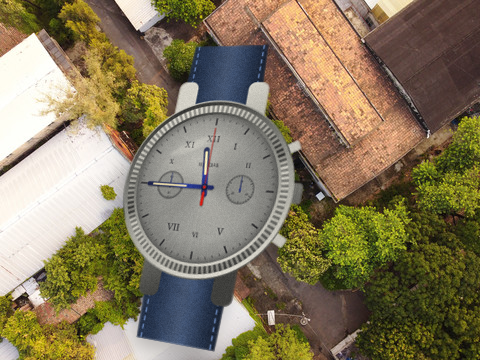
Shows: 11:45
